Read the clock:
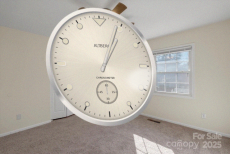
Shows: 1:04
